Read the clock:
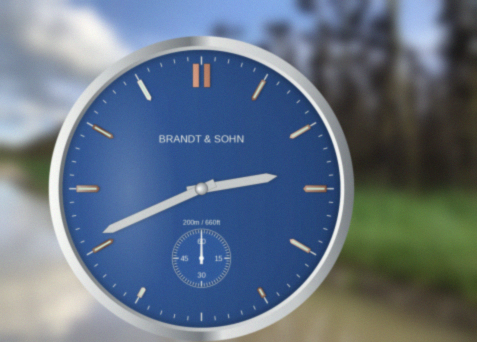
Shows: 2:41
